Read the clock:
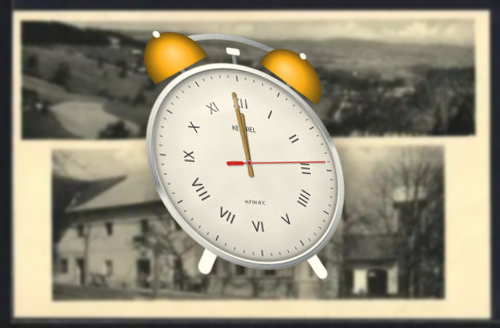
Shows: 11:59:14
